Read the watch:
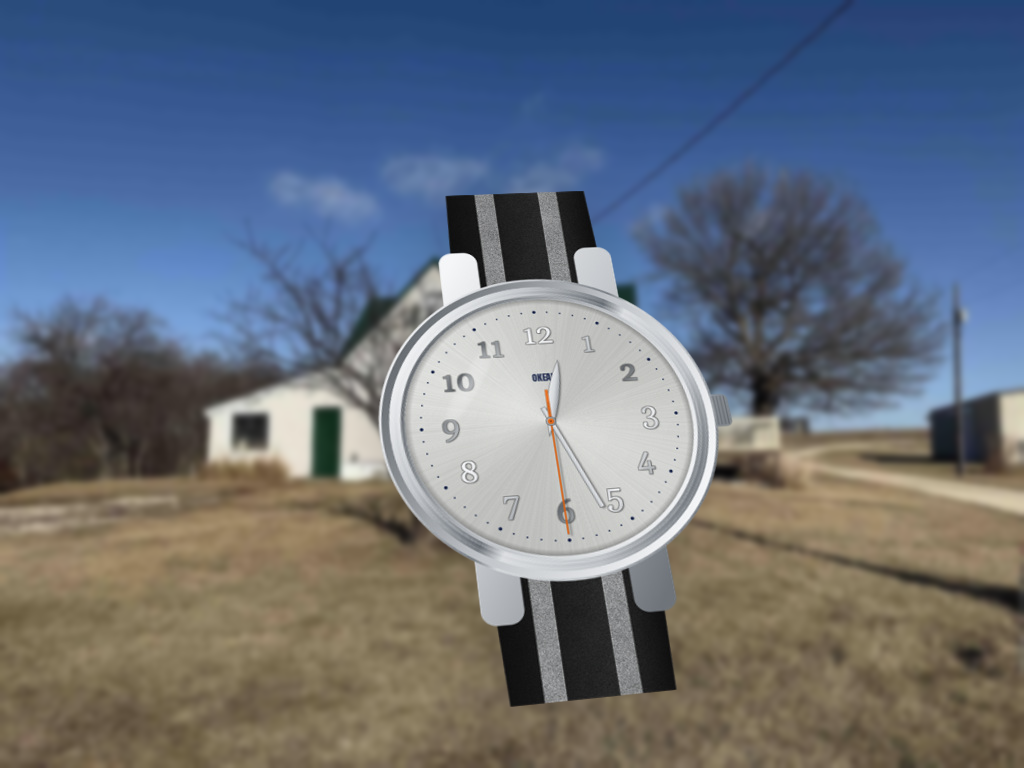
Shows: 12:26:30
